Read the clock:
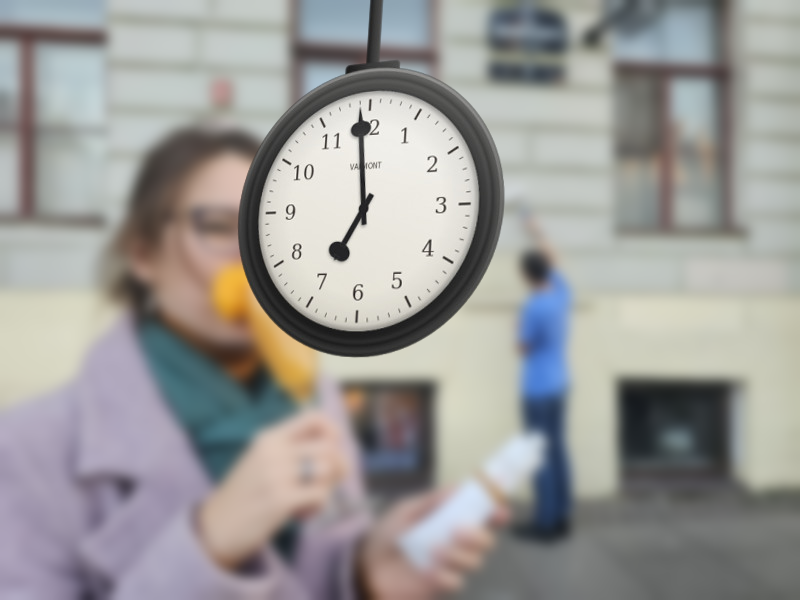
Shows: 6:59
